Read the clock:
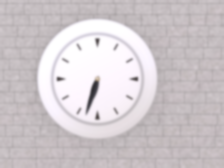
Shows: 6:33
